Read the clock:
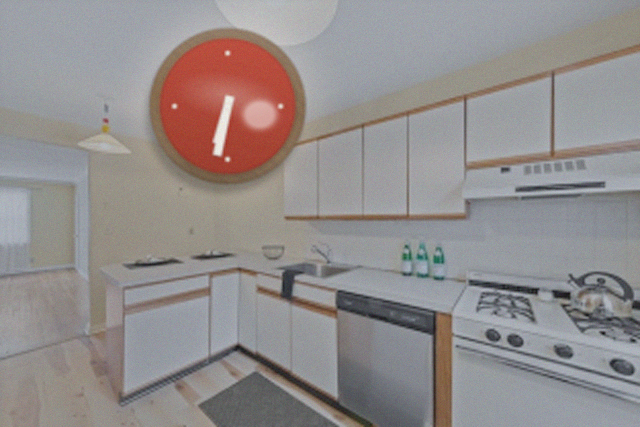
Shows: 6:32
